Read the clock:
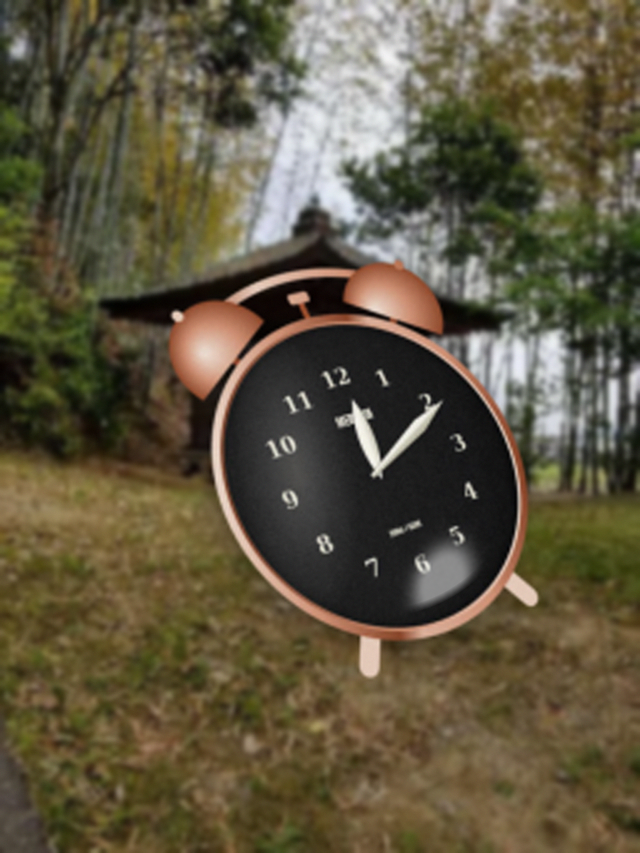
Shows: 12:11
